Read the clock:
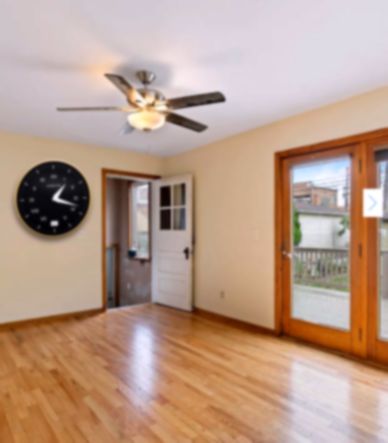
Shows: 1:18
